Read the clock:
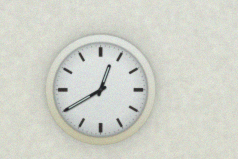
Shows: 12:40
